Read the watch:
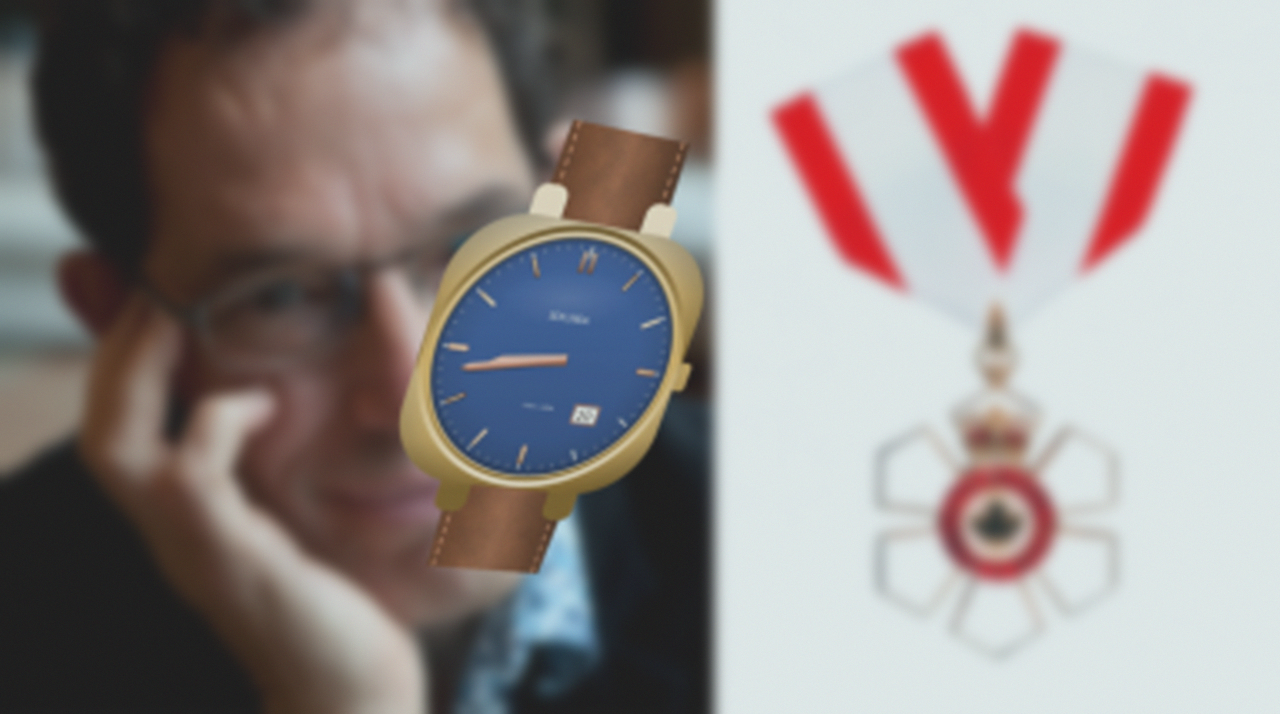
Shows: 8:43
